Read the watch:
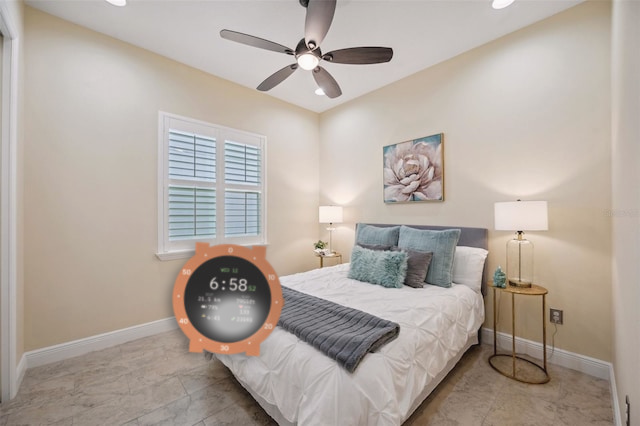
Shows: 6:58
